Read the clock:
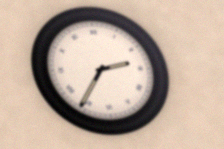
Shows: 2:36
